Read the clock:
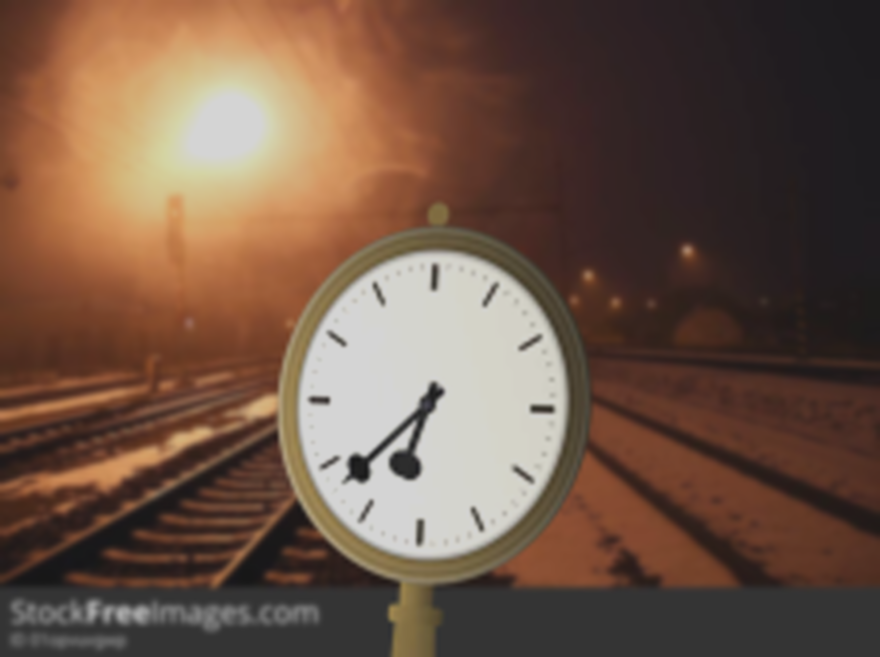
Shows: 6:38
